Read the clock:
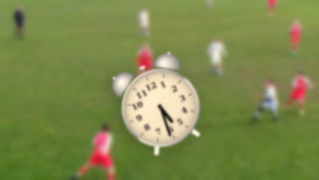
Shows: 5:31
